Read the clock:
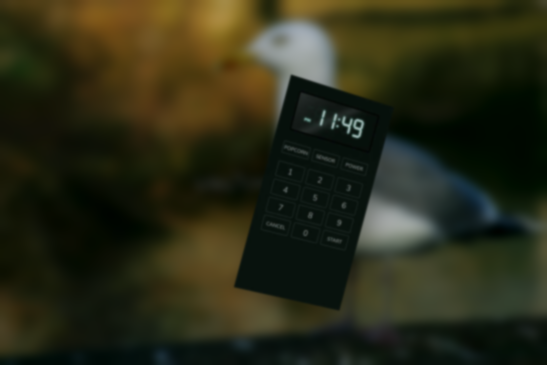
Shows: 11:49
